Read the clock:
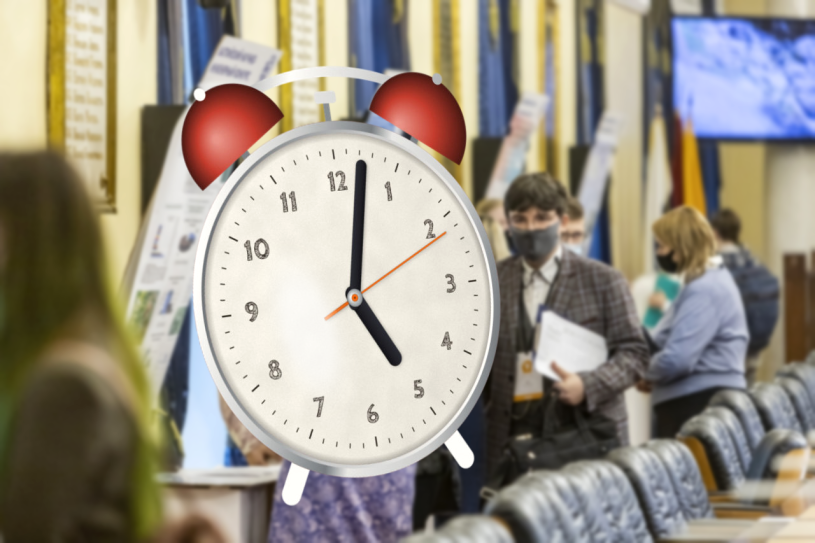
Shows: 5:02:11
